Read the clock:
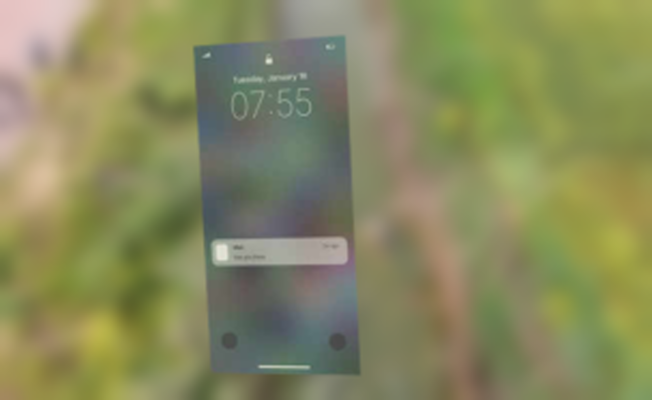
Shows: 7:55
